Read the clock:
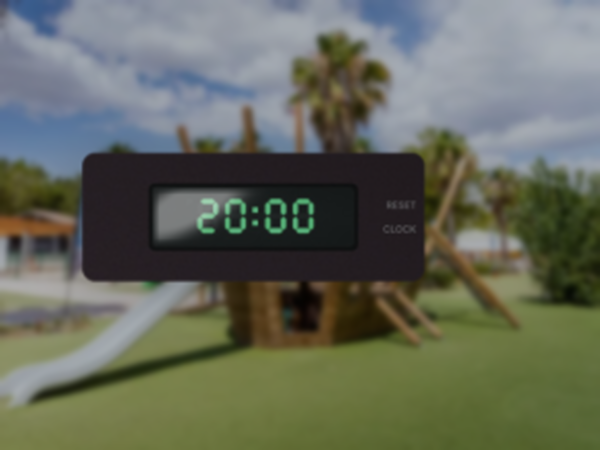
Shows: 20:00
